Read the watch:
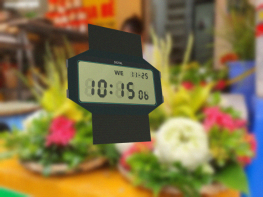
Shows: 10:15:06
